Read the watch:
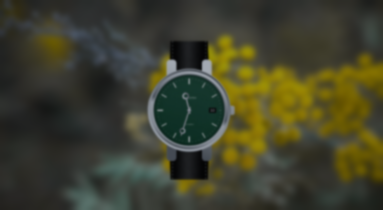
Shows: 11:33
